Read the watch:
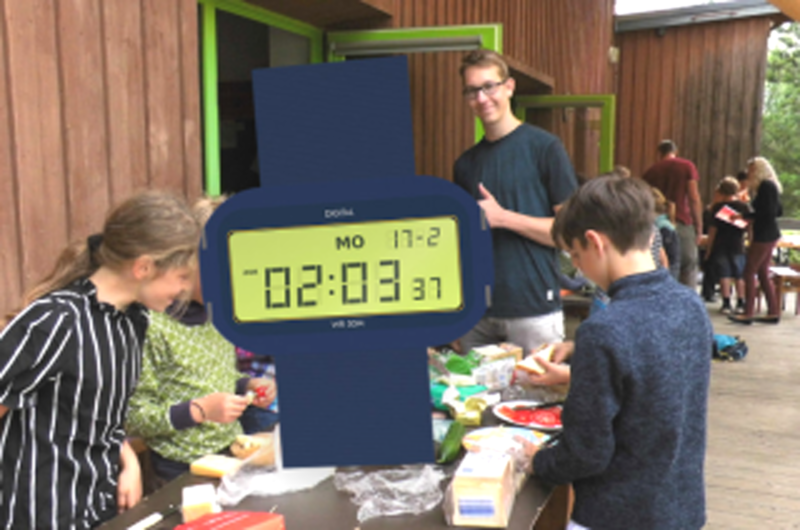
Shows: 2:03:37
